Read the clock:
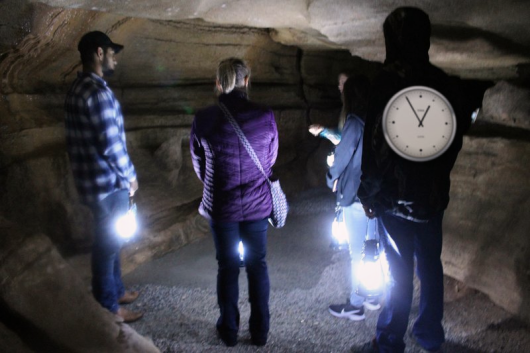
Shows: 12:55
